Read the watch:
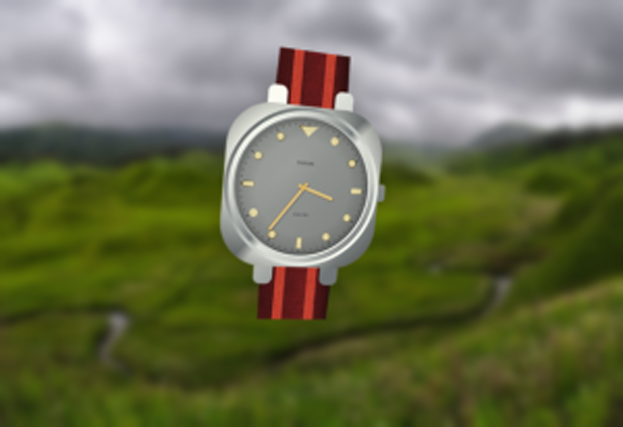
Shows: 3:36
